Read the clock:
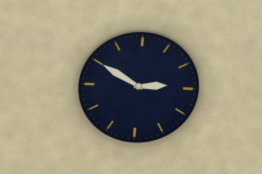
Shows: 2:50
